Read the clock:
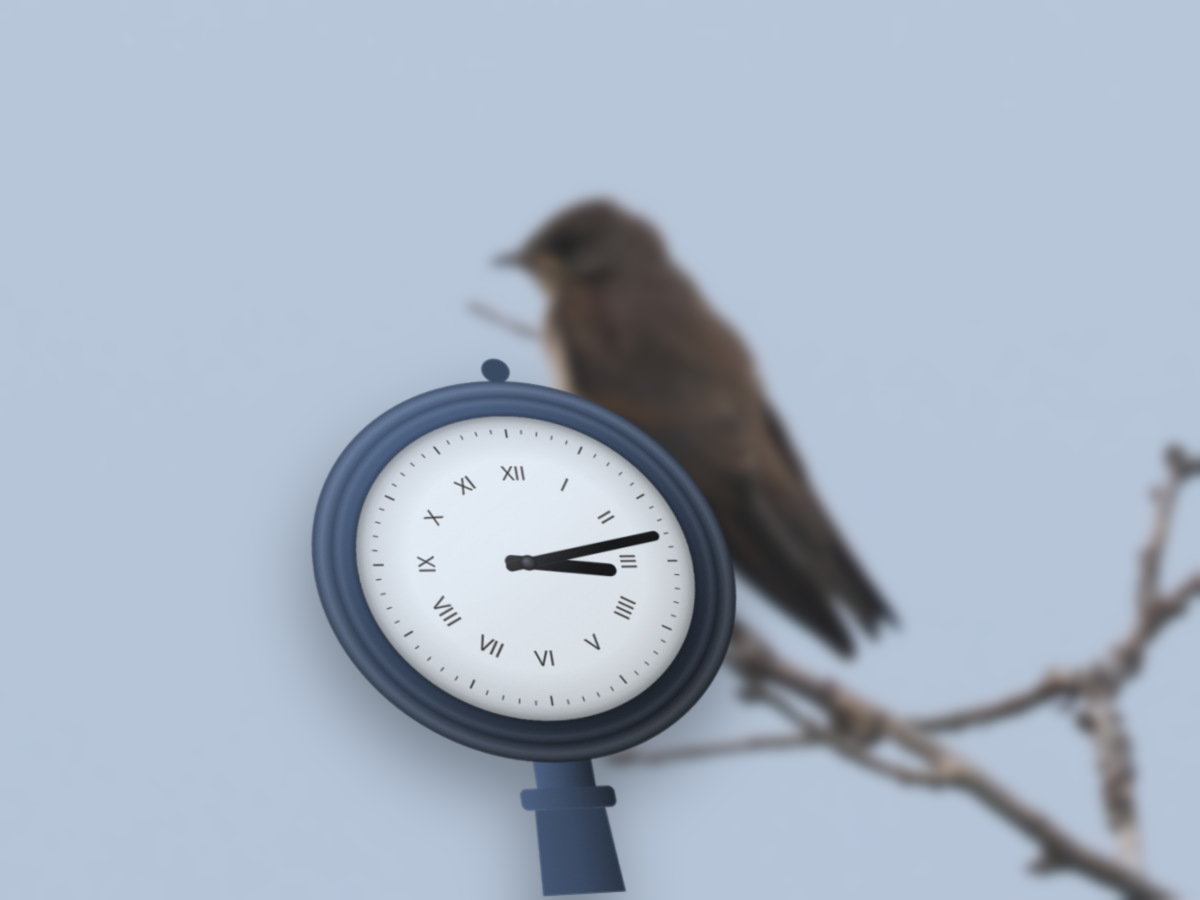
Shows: 3:13
